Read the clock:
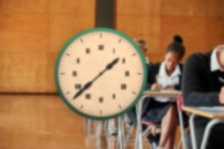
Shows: 1:38
